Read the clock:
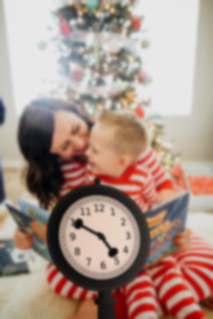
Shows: 4:50
